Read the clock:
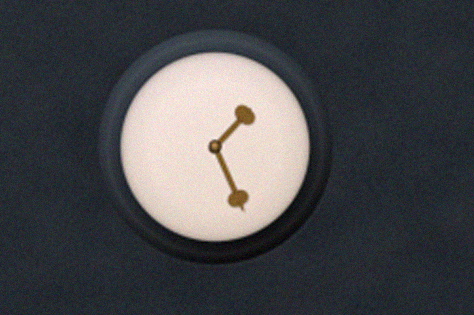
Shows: 1:26
